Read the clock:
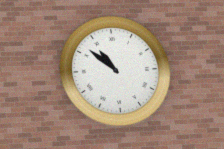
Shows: 10:52
